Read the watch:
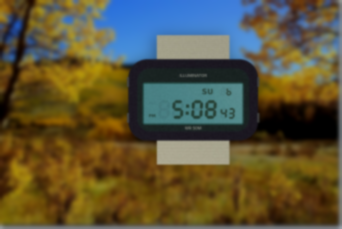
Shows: 5:08:43
